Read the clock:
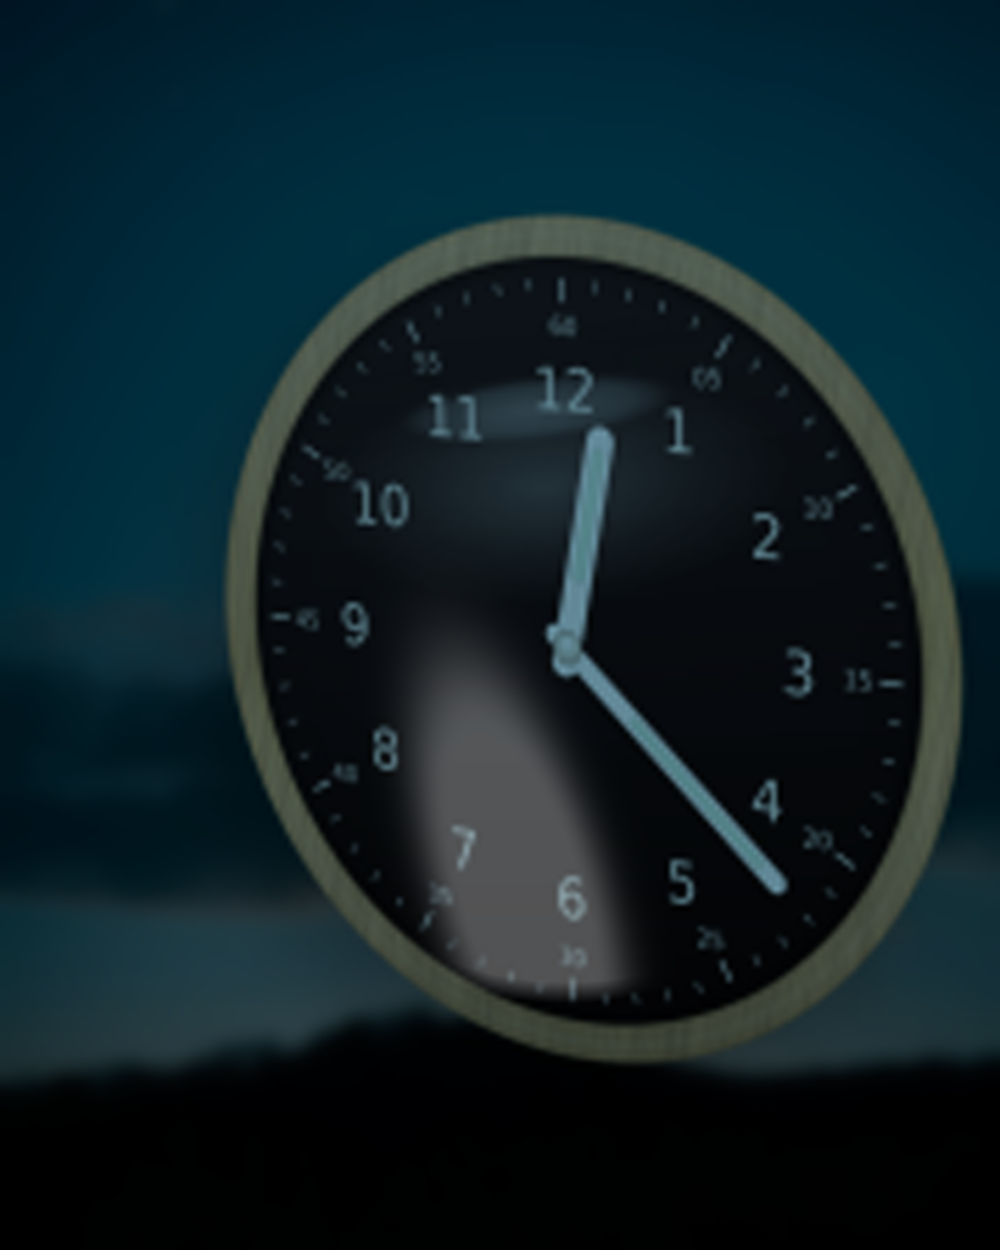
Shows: 12:22
